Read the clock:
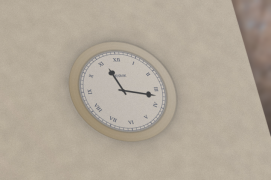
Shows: 11:17
